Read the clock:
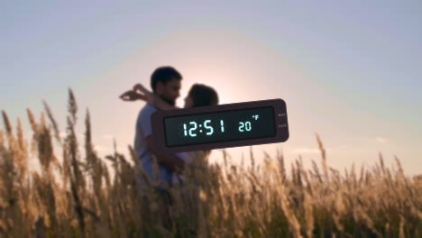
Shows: 12:51
